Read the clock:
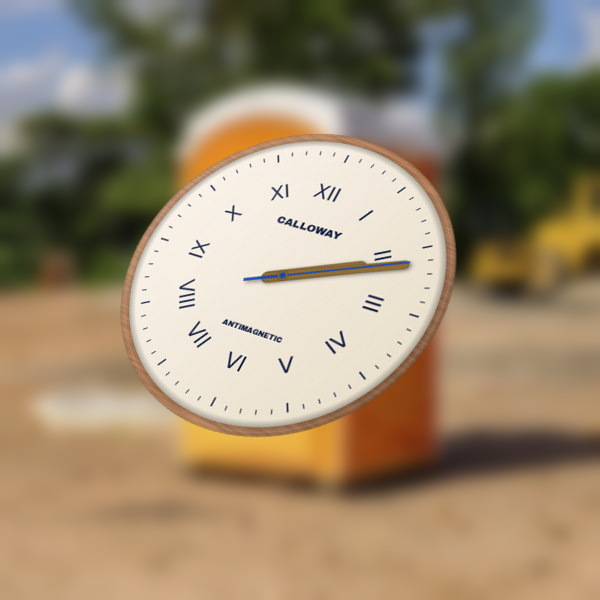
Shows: 2:11:11
